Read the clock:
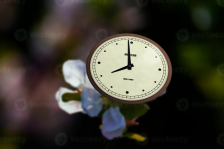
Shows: 7:59
